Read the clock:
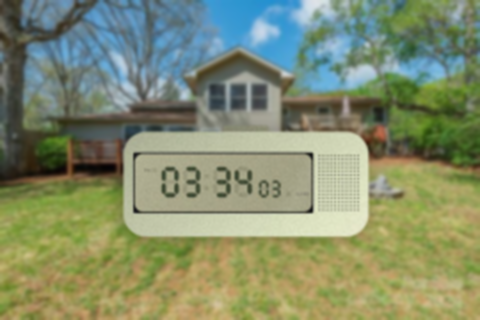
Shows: 3:34:03
